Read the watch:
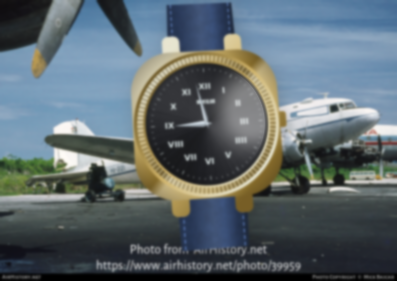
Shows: 8:58
